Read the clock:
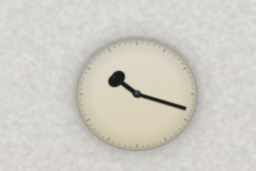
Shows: 10:18
